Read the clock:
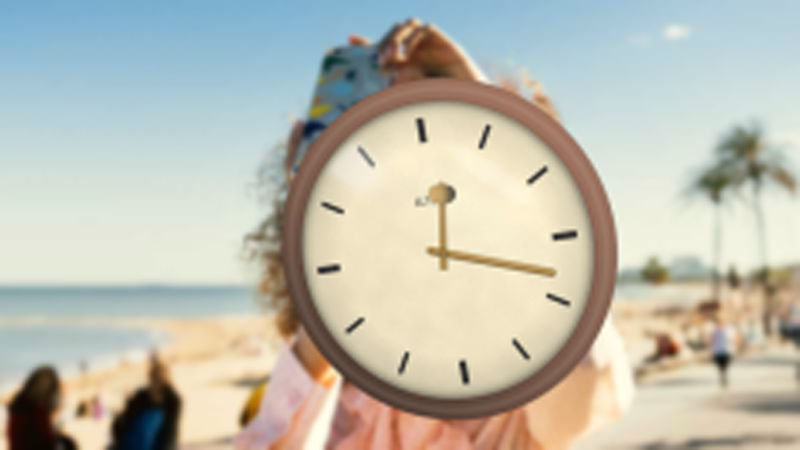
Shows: 12:18
